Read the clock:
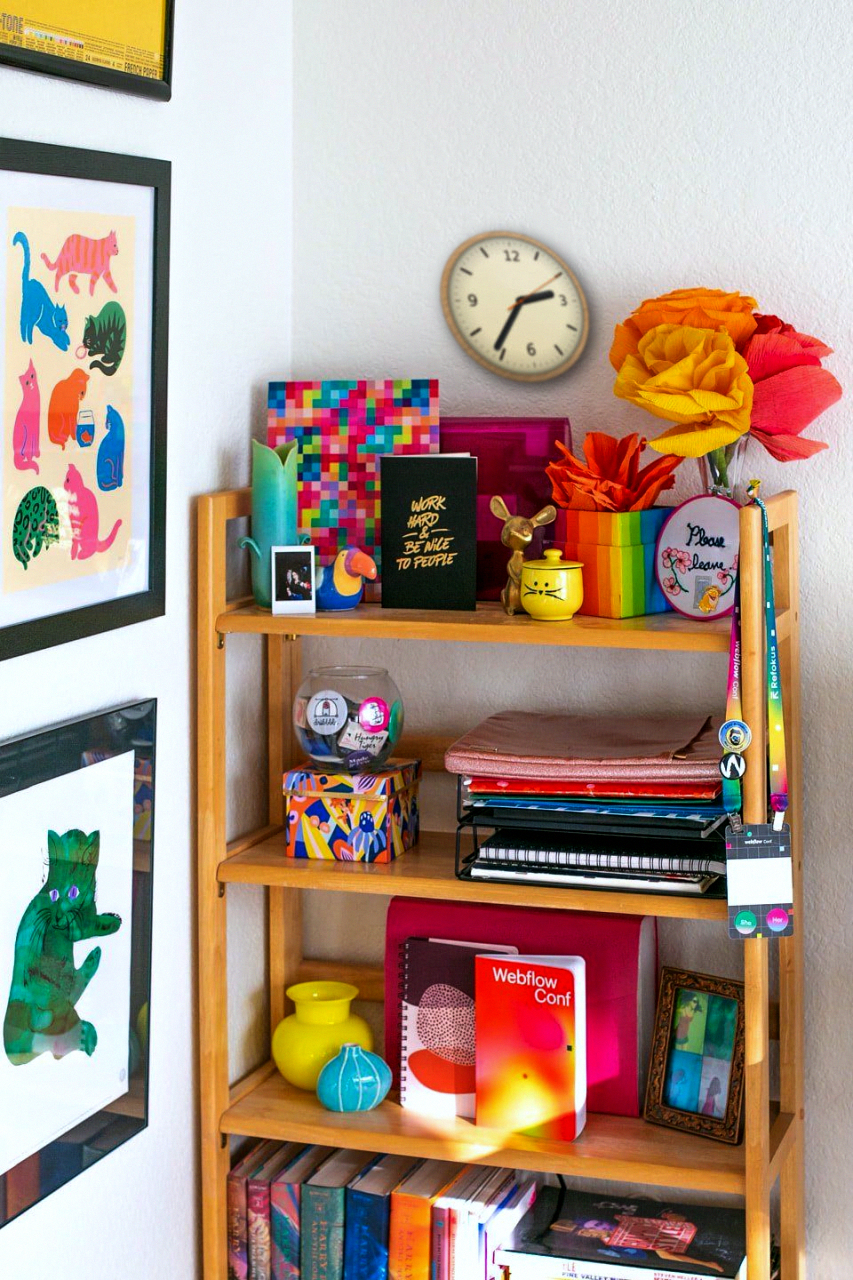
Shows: 2:36:10
